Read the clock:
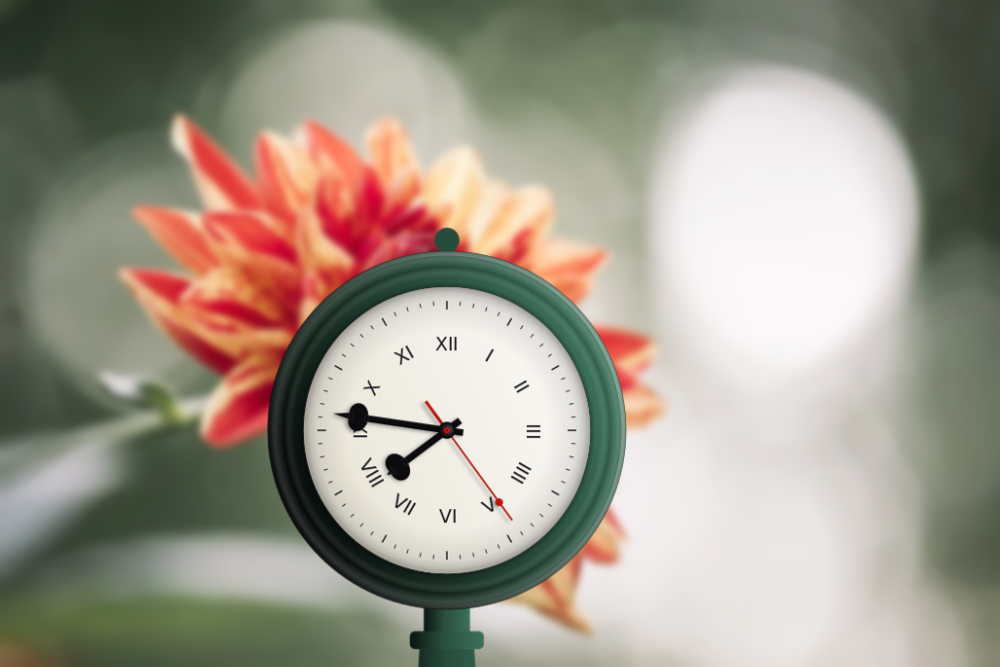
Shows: 7:46:24
